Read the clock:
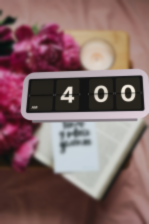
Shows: 4:00
